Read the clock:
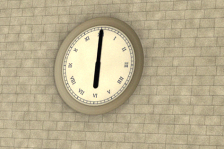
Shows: 6:00
